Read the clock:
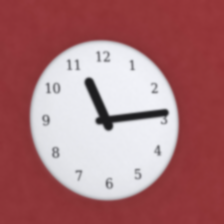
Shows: 11:14
